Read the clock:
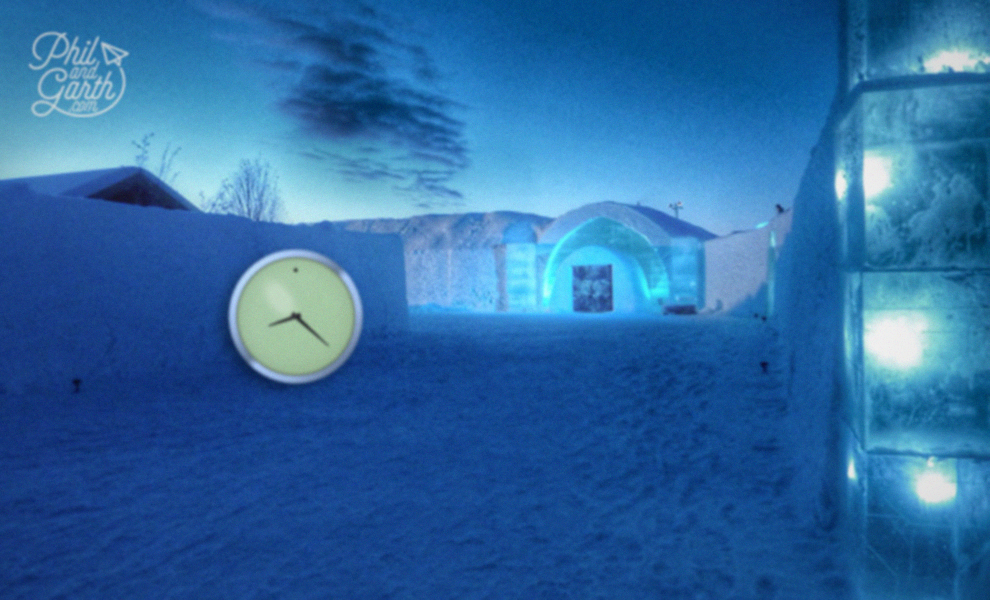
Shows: 8:22
